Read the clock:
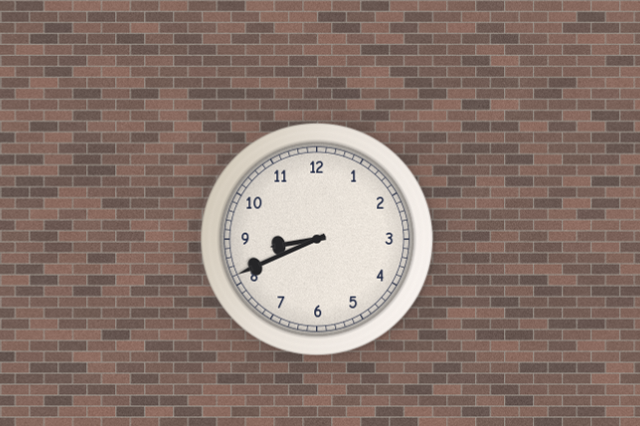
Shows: 8:41
